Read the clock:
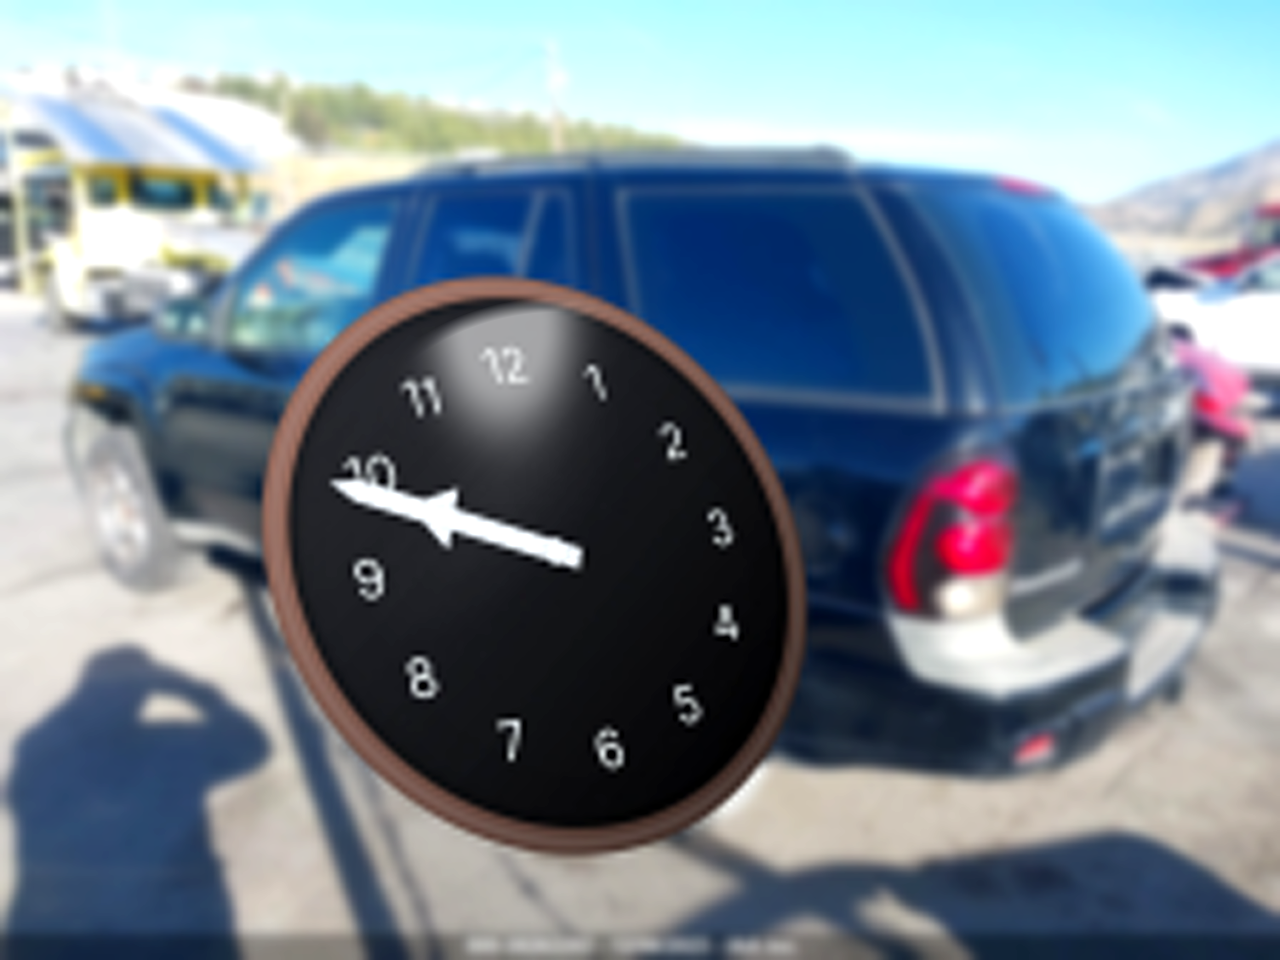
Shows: 9:49
